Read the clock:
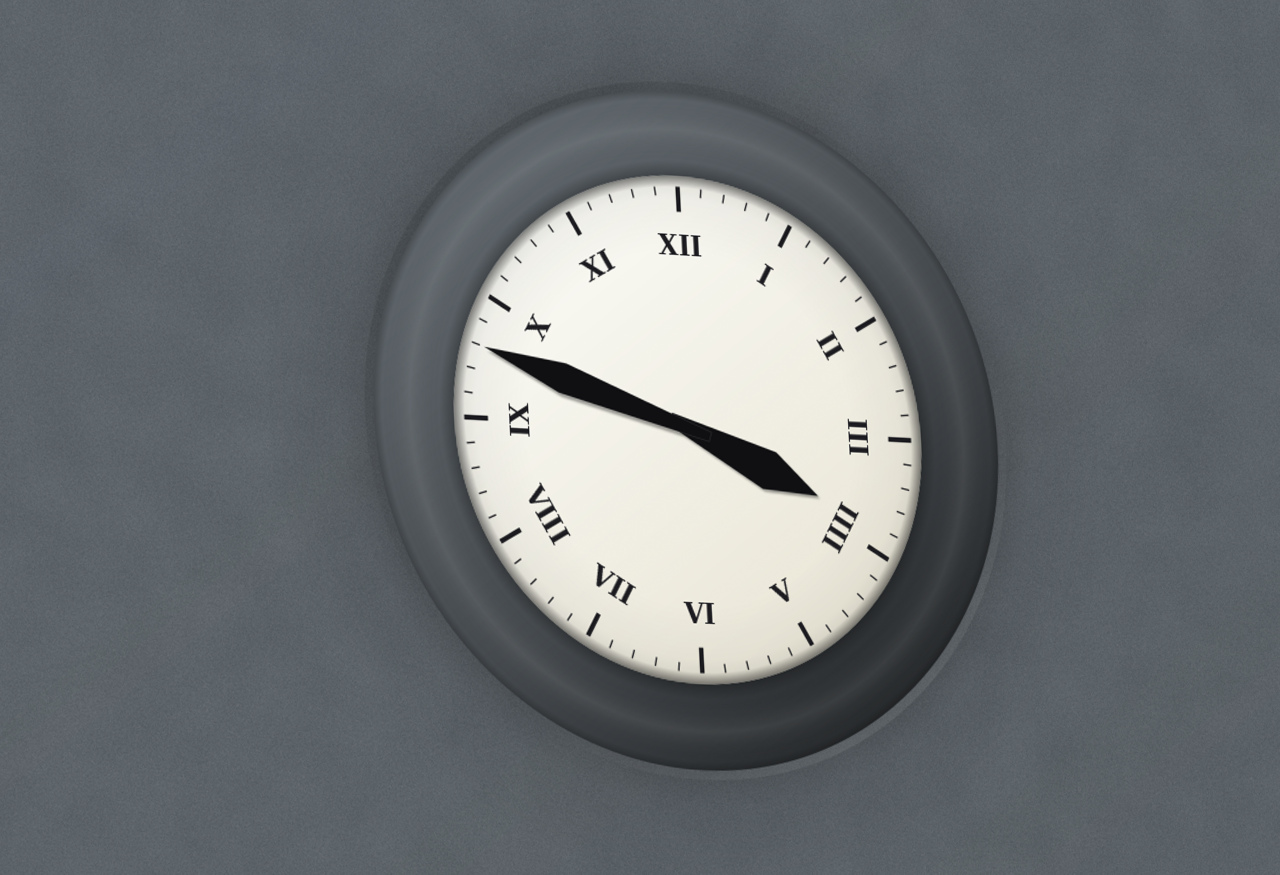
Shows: 3:48
